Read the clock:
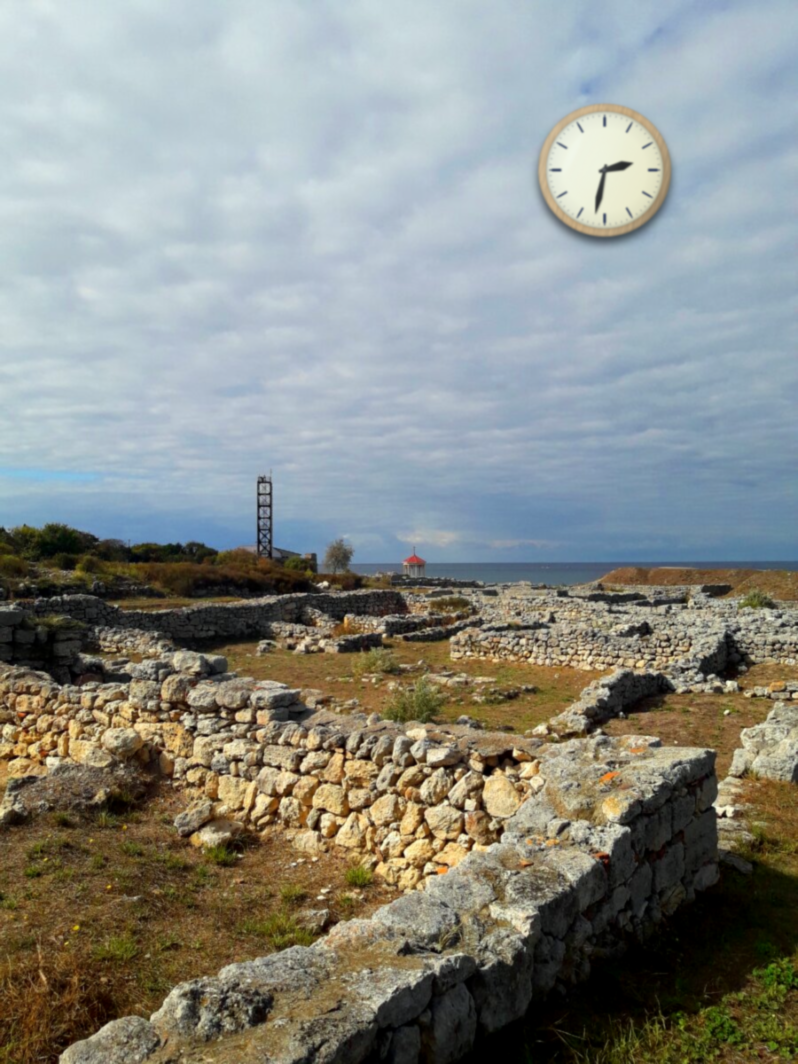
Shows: 2:32
